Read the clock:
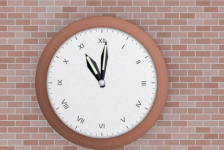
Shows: 11:01
